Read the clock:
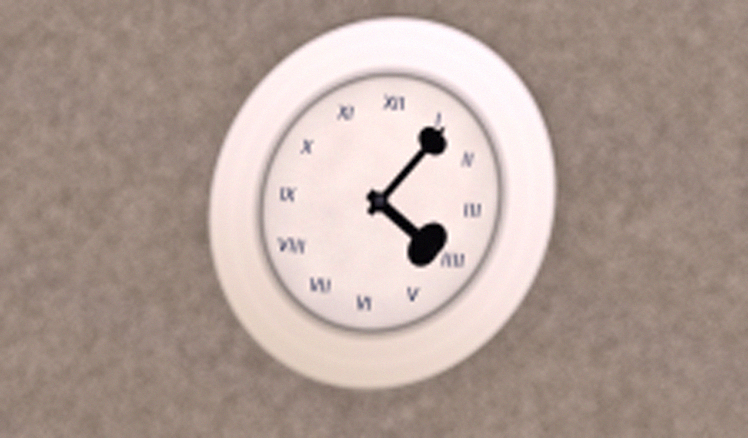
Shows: 4:06
